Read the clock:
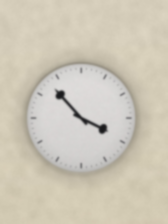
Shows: 3:53
